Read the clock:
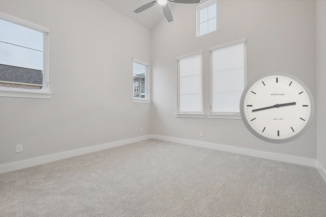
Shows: 2:43
